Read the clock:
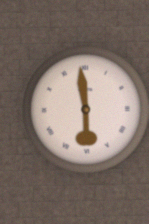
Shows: 5:59
